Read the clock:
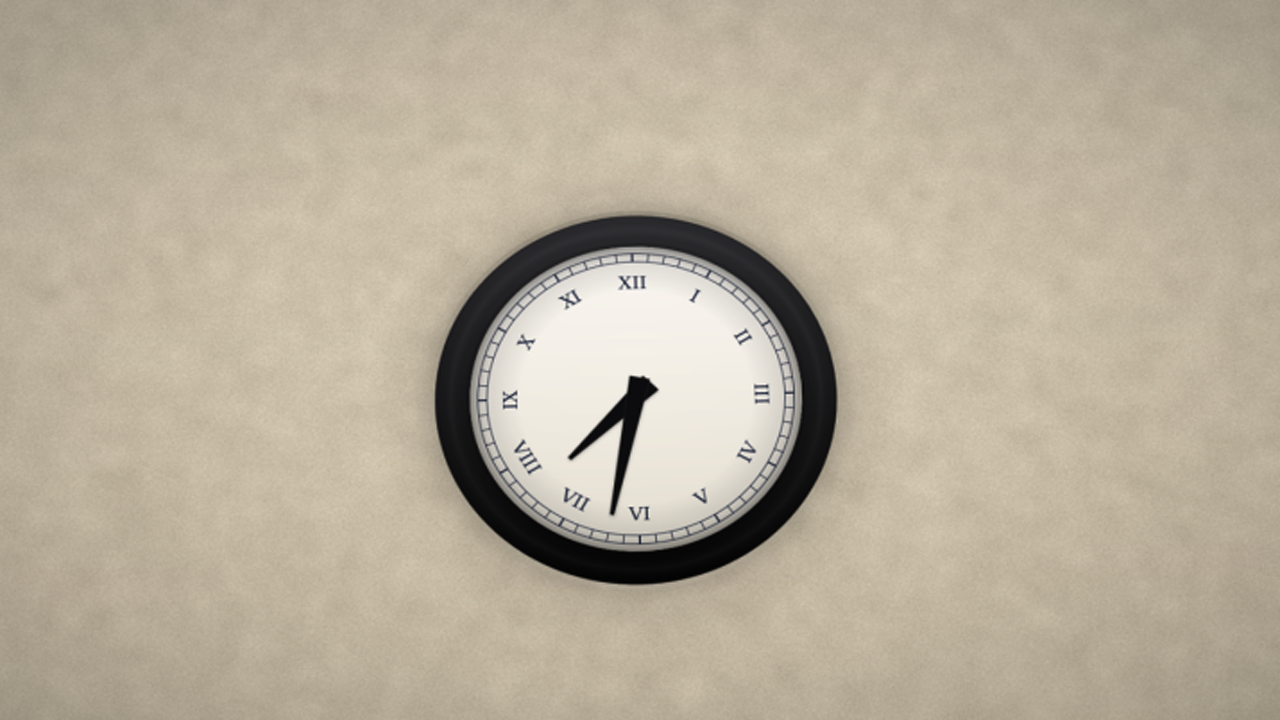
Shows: 7:32
